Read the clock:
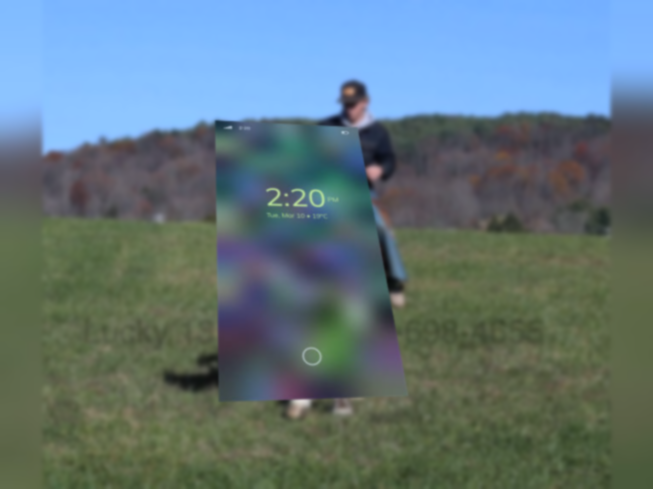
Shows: 2:20
